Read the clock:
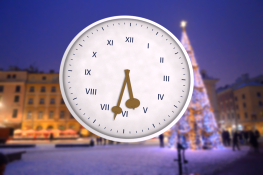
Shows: 5:32
